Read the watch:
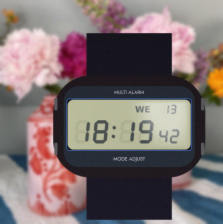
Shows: 18:19:42
